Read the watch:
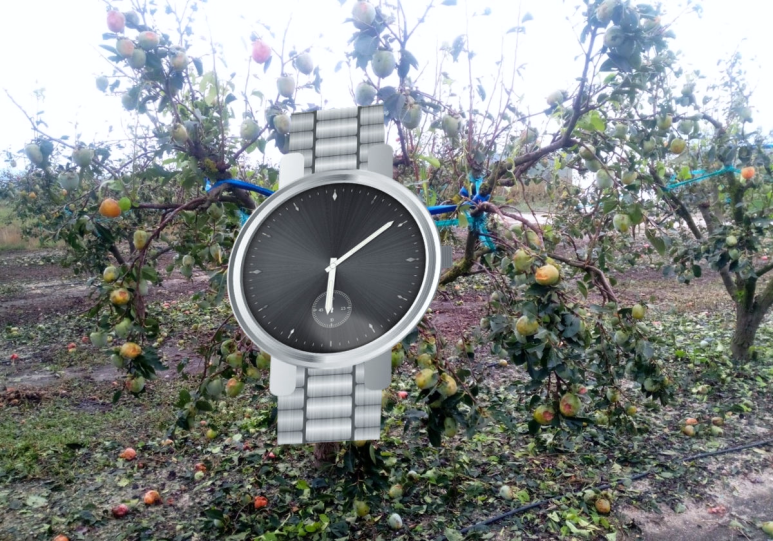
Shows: 6:09
